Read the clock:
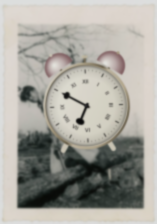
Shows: 6:50
